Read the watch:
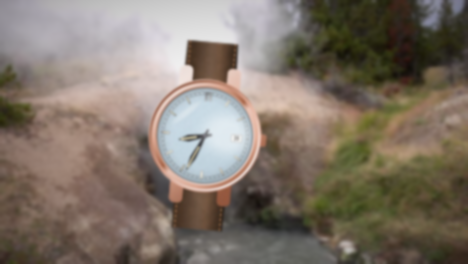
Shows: 8:34
